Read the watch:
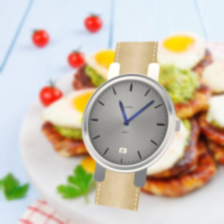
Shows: 11:08
